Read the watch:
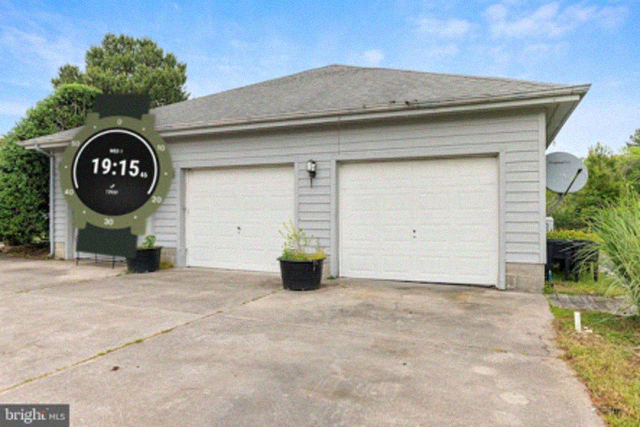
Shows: 19:15
